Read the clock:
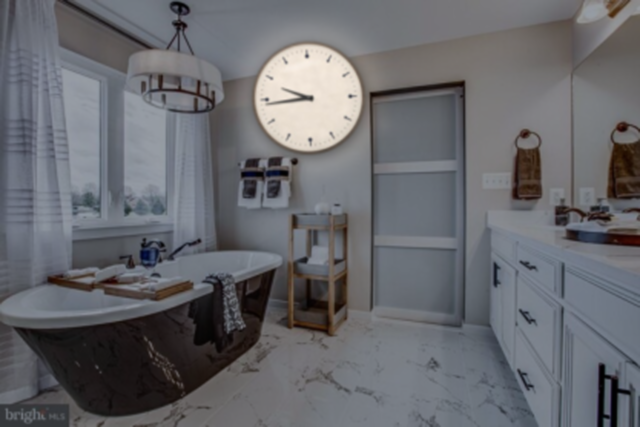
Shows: 9:44
